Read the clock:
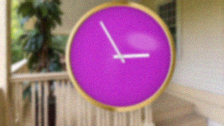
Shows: 2:55
